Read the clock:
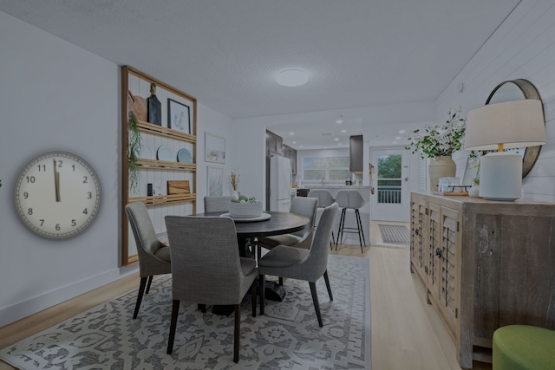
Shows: 11:59
